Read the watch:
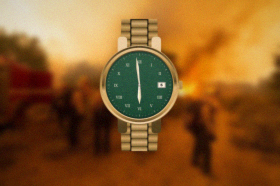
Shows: 5:59
